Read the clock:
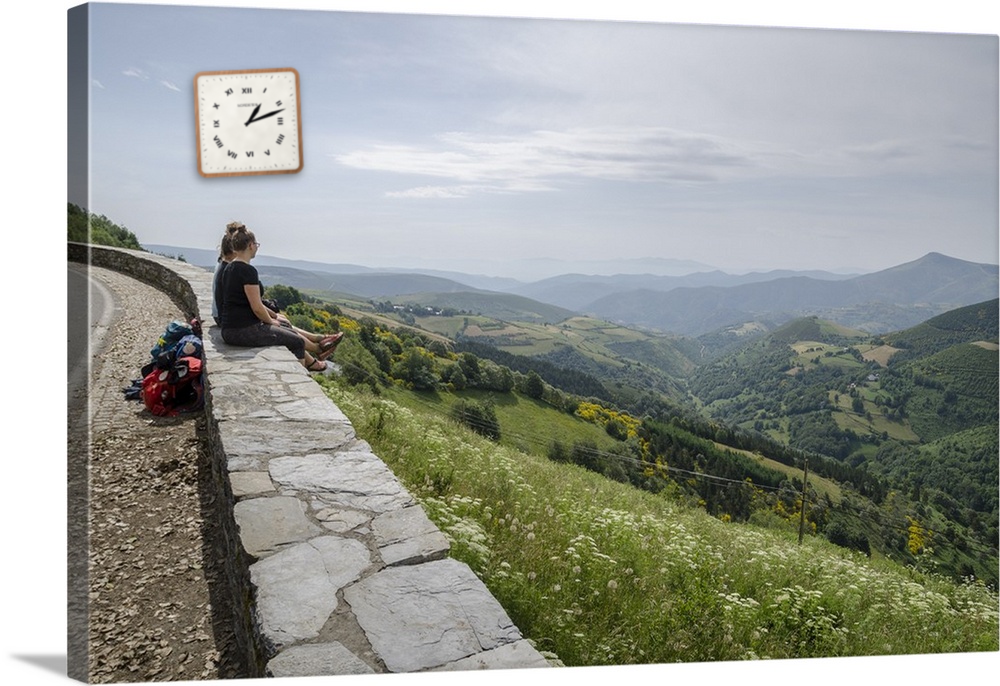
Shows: 1:12
